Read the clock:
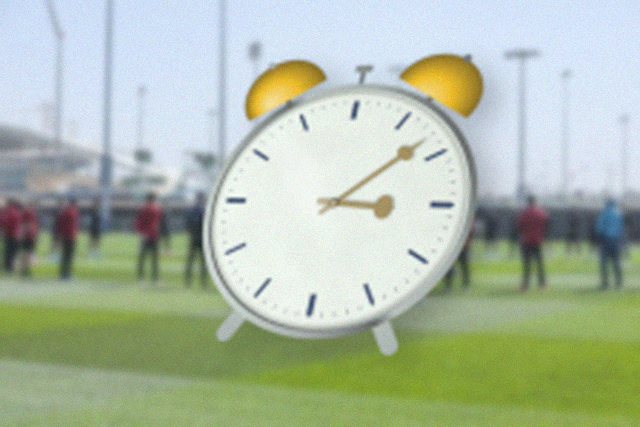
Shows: 3:08
